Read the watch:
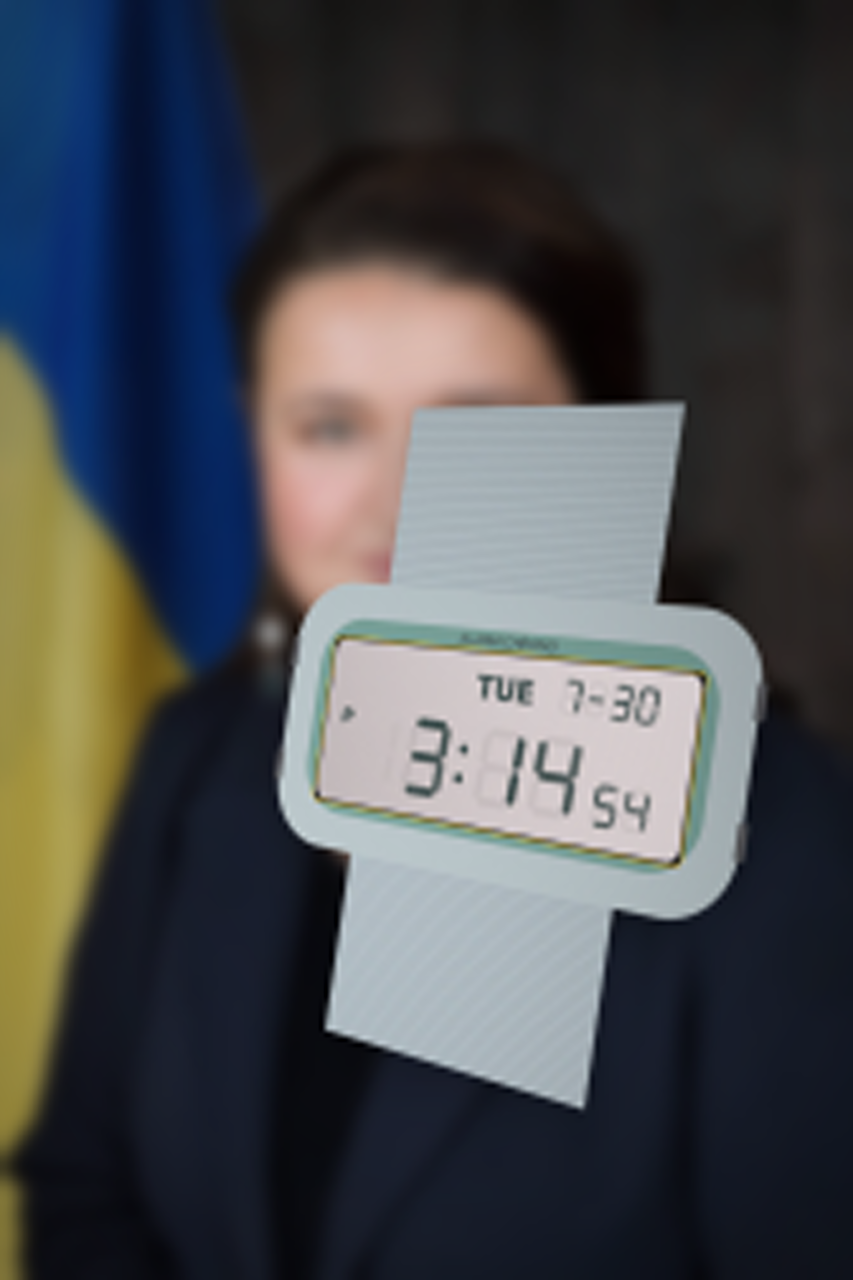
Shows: 3:14:54
